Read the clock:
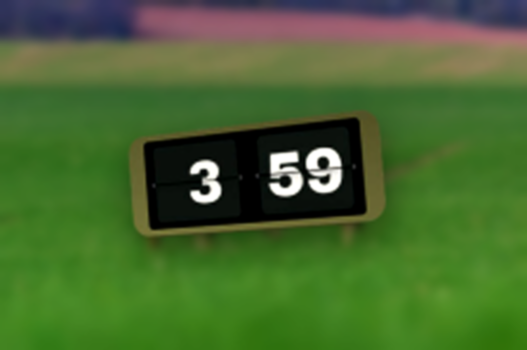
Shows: 3:59
